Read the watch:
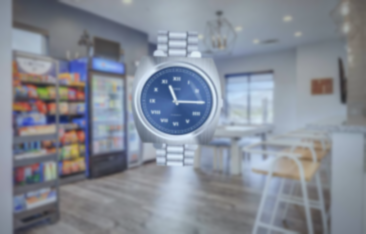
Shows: 11:15
